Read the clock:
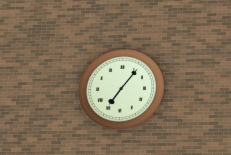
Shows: 7:06
